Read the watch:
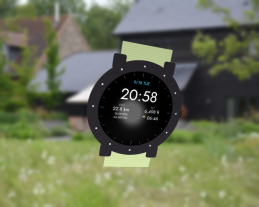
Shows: 20:58
